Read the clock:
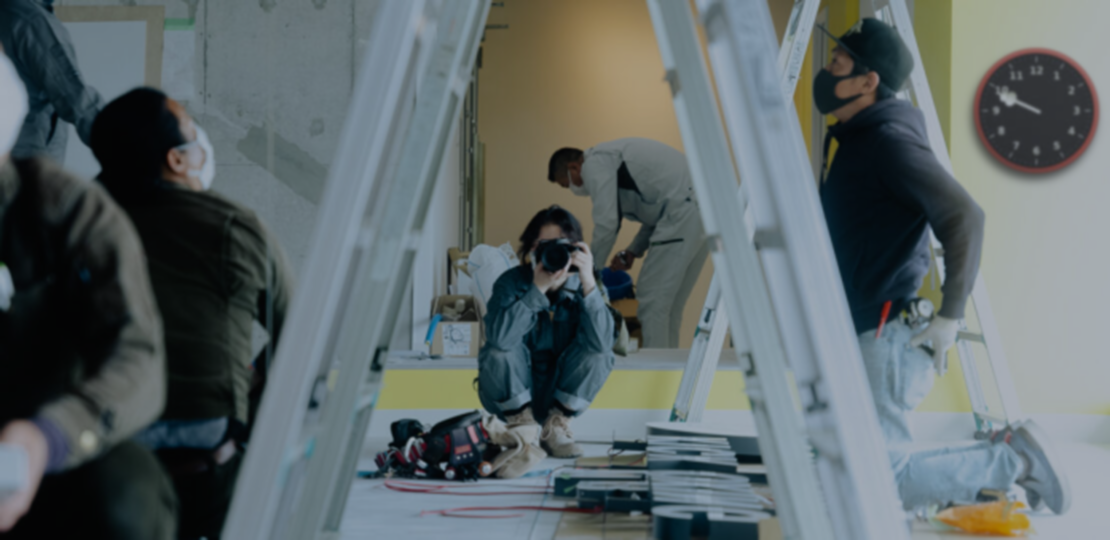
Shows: 9:49
